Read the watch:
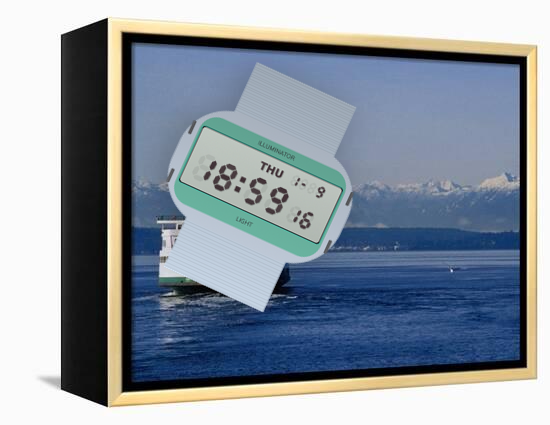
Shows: 18:59:16
